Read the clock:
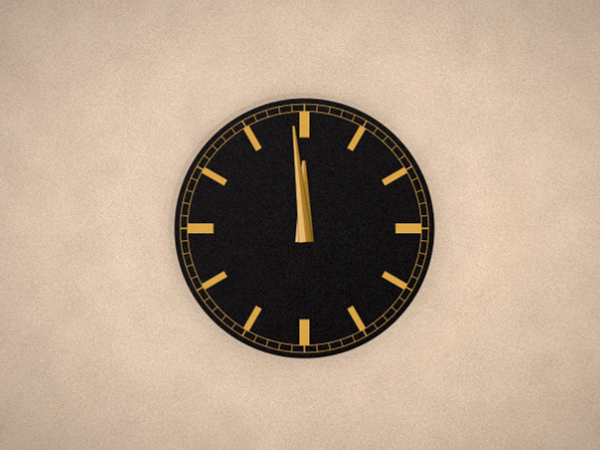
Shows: 11:59
